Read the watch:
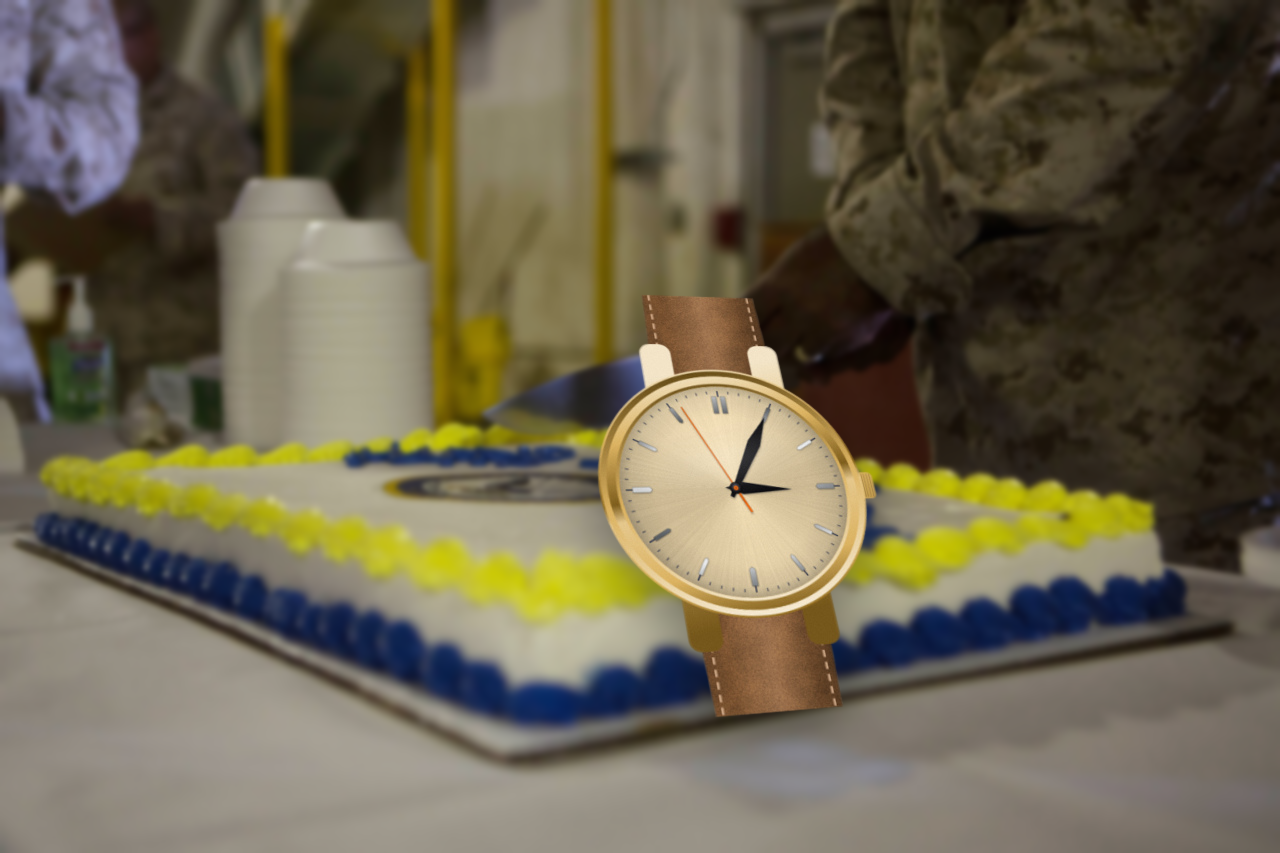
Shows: 3:04:56
